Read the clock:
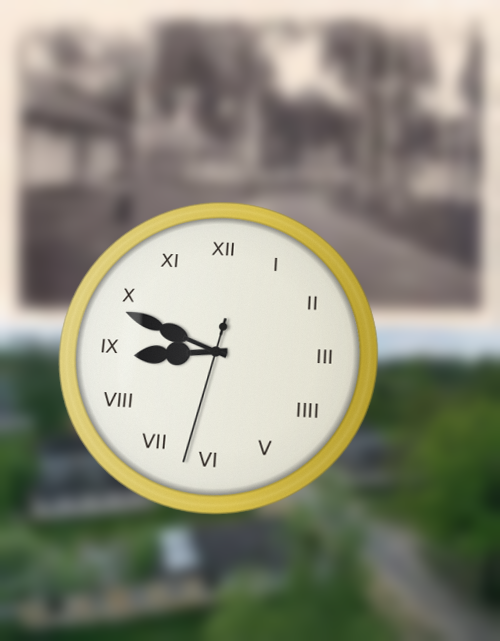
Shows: 8:48:32
